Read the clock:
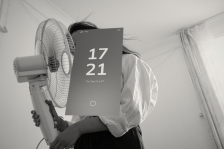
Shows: 17:21
